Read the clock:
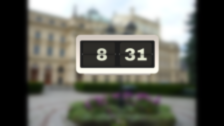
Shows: 8:31
